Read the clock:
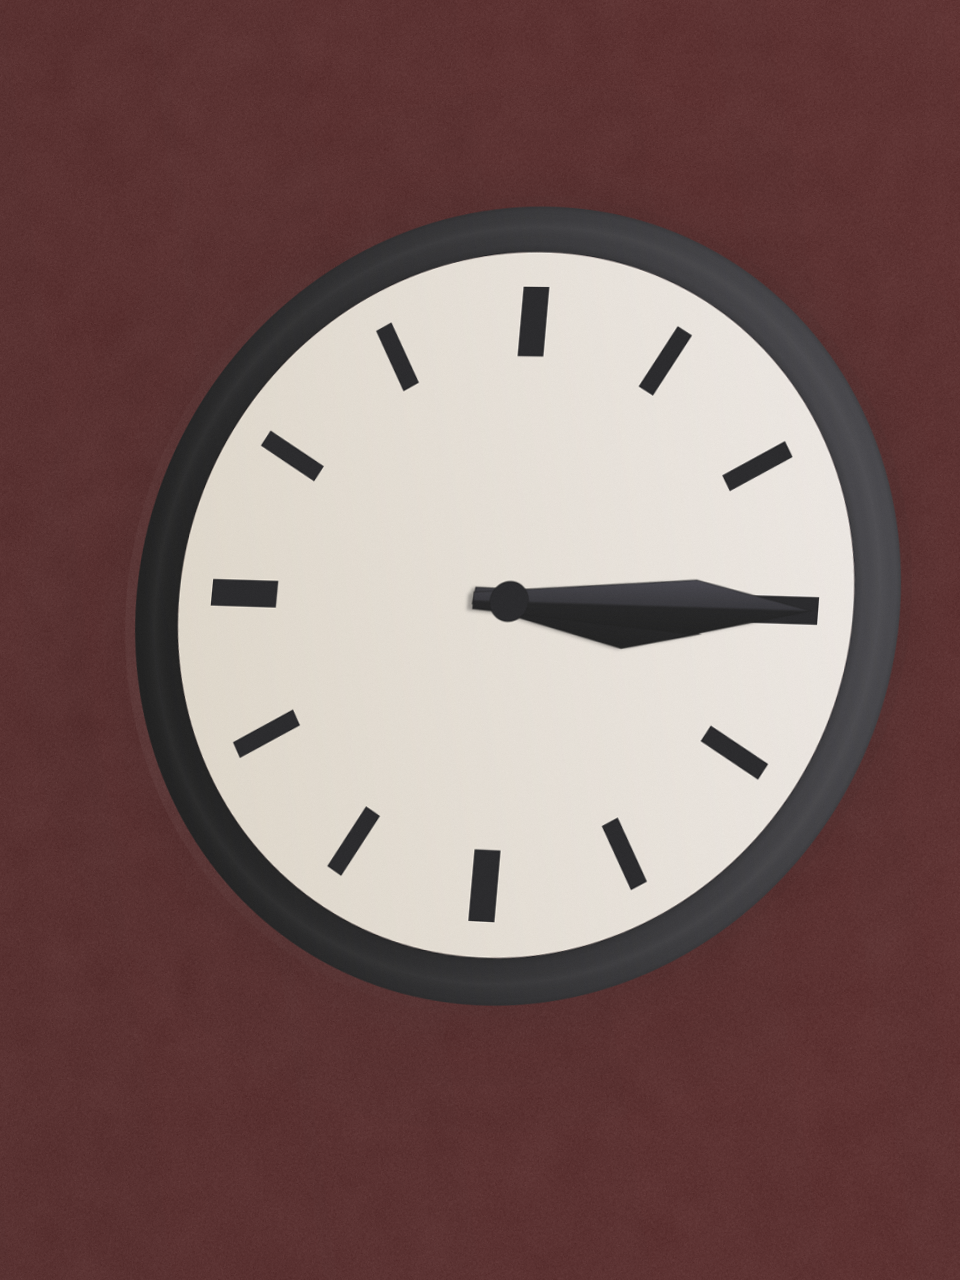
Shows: 3:15
